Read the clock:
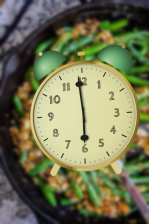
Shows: 5:59
